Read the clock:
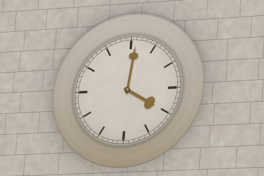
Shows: 4:01
